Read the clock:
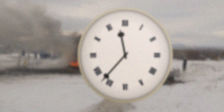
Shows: 11:37
